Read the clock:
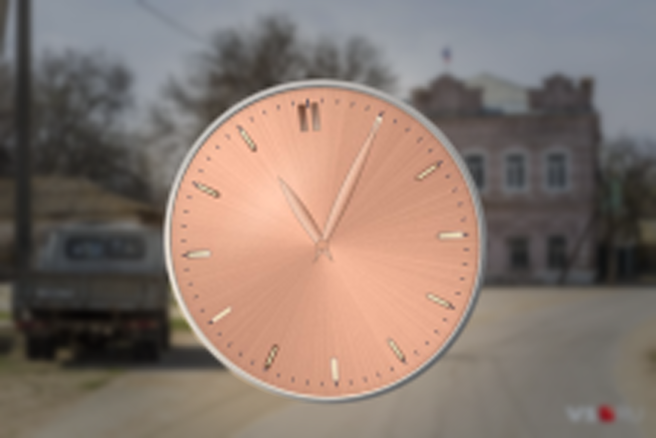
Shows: 11:05
